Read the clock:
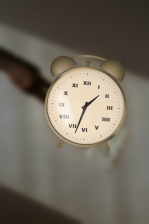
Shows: 1:33
